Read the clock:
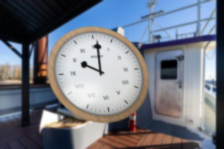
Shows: 10:01
